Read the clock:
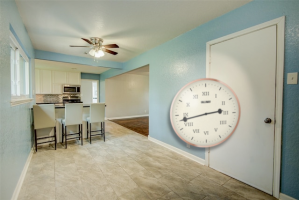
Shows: 2:43
